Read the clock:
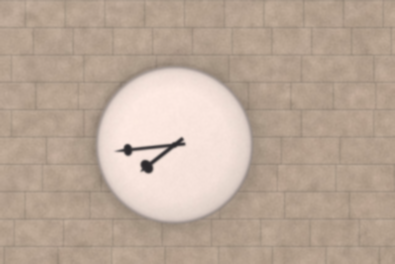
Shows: 7:44
